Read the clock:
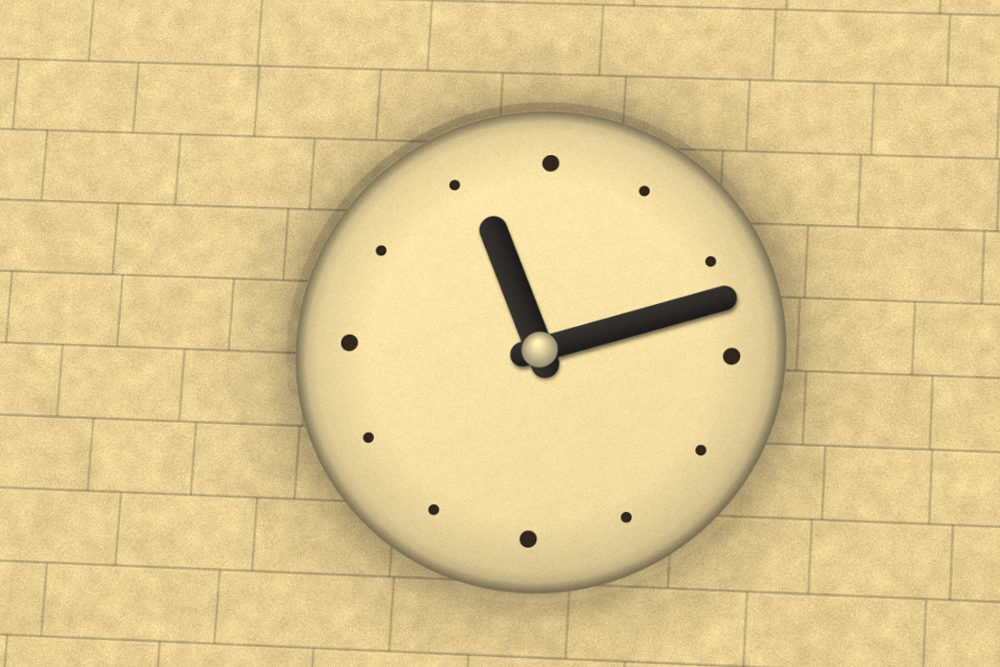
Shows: 11:12
